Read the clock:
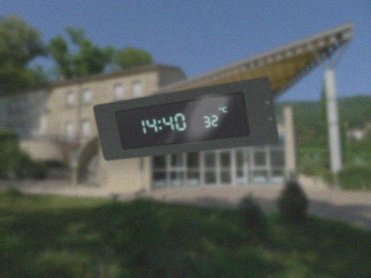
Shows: 14:40
